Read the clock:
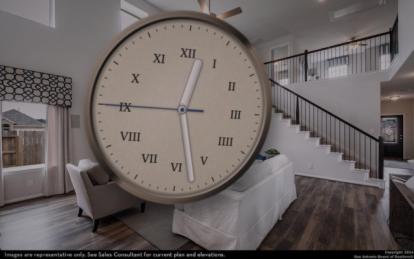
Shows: 12:27:45
